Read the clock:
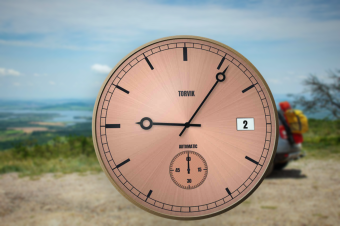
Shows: 9:06
